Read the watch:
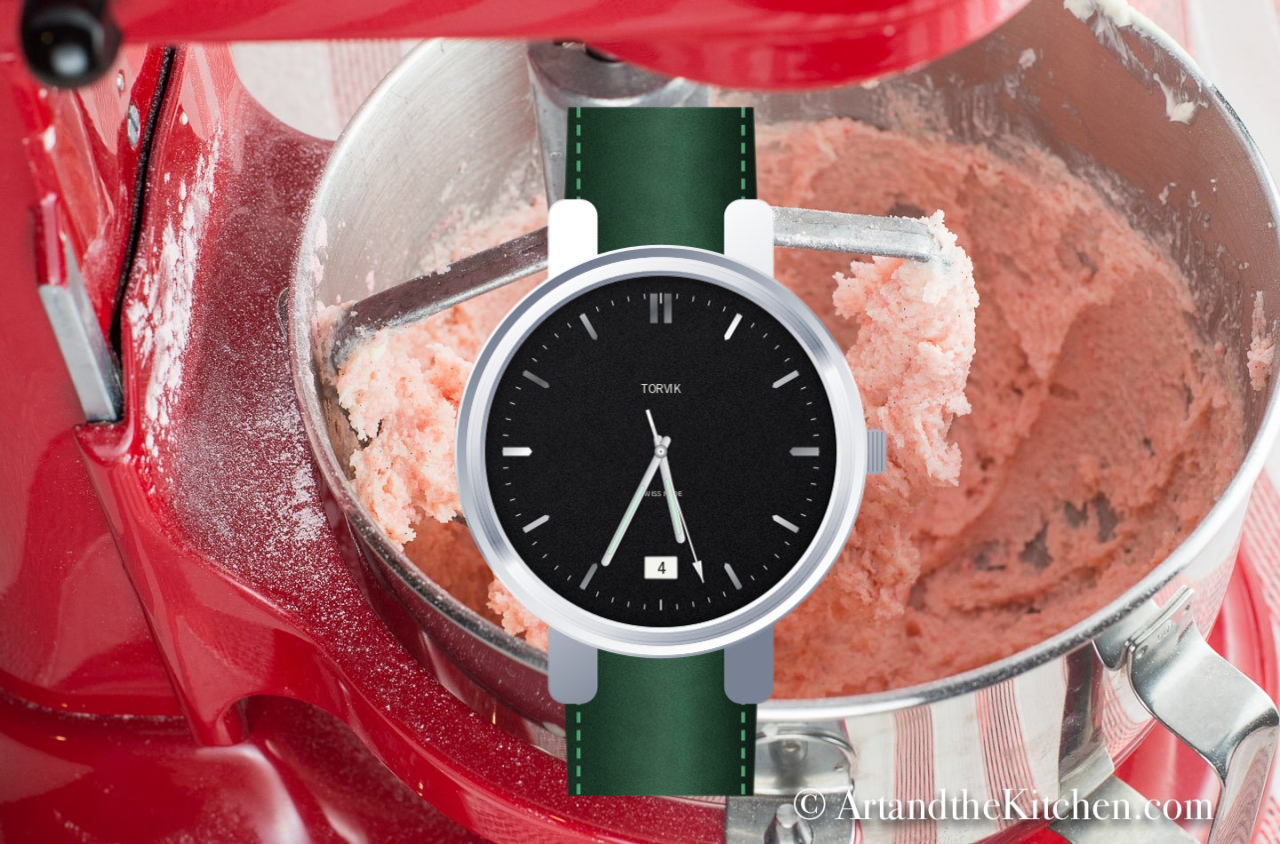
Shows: 5:34:27
